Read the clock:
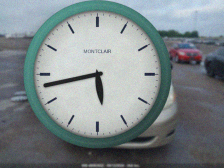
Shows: 5:43
